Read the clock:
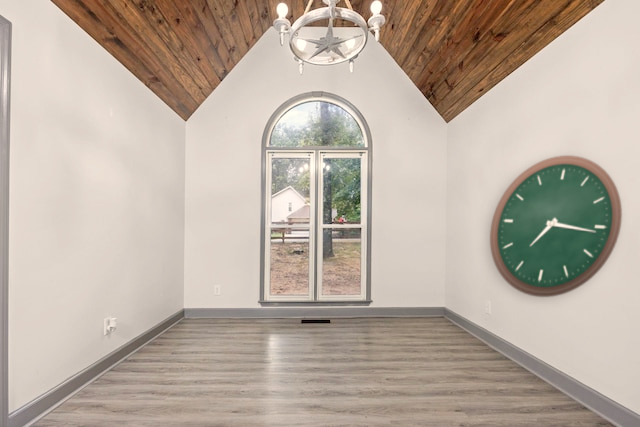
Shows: 7:16
